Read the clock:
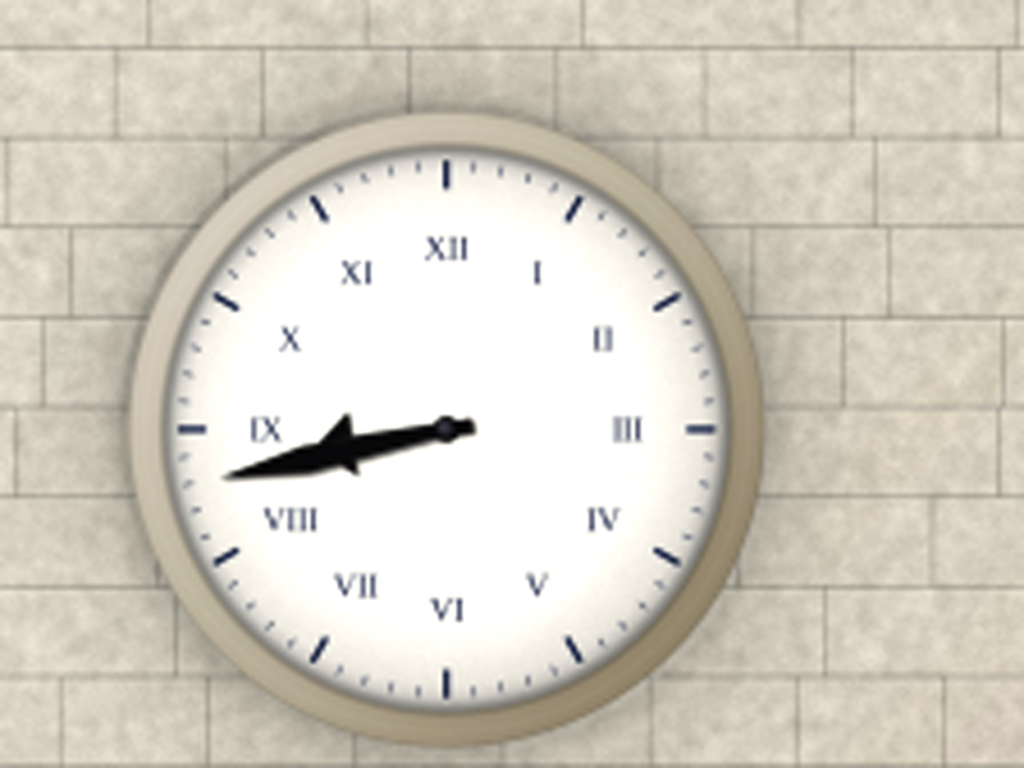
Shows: 8:43
